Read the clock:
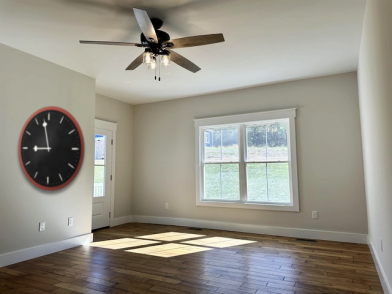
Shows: 8:58
